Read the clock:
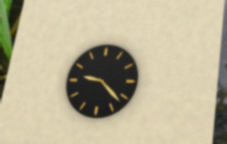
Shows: 9:22
